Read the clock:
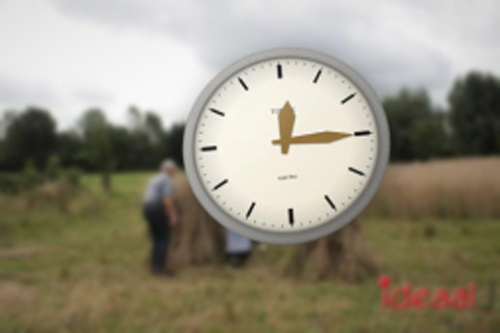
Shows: 12:15
